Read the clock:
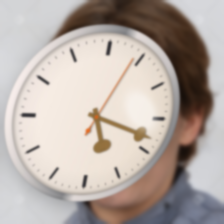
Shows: 5:18:04
